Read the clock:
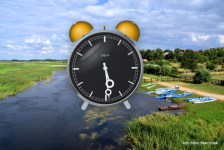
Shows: 5:29
